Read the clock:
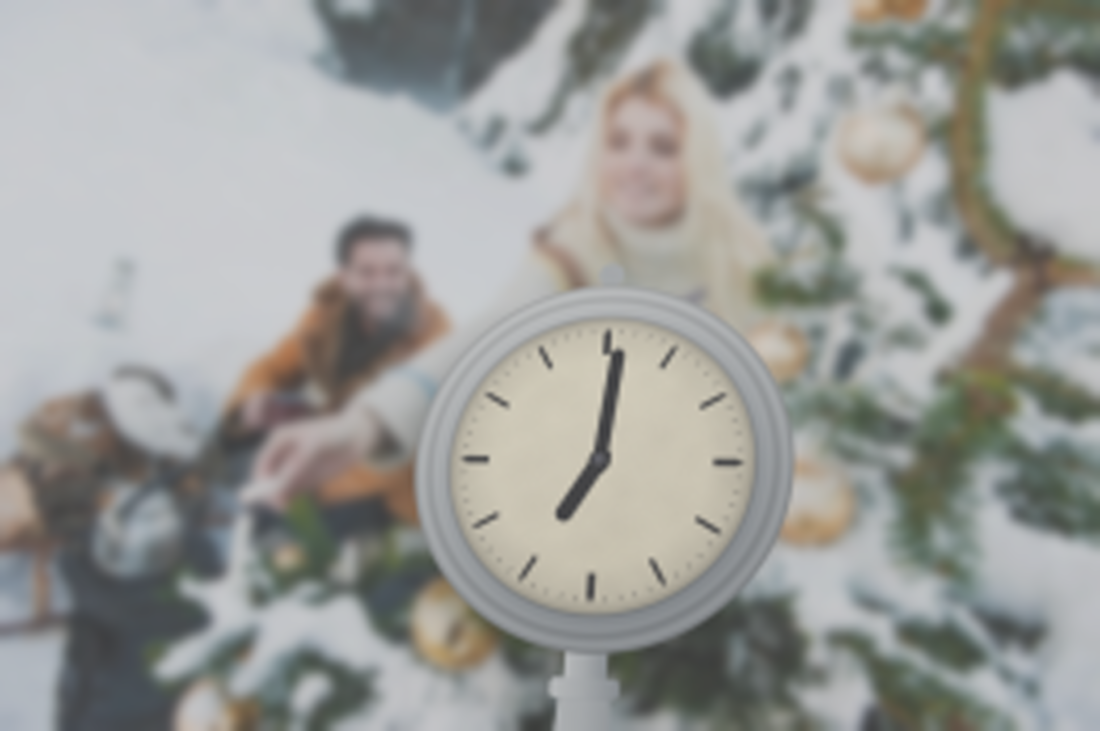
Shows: 7:01
